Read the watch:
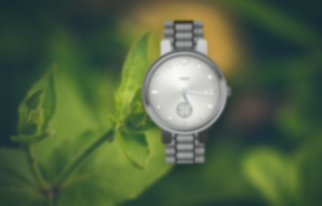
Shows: 5:16
